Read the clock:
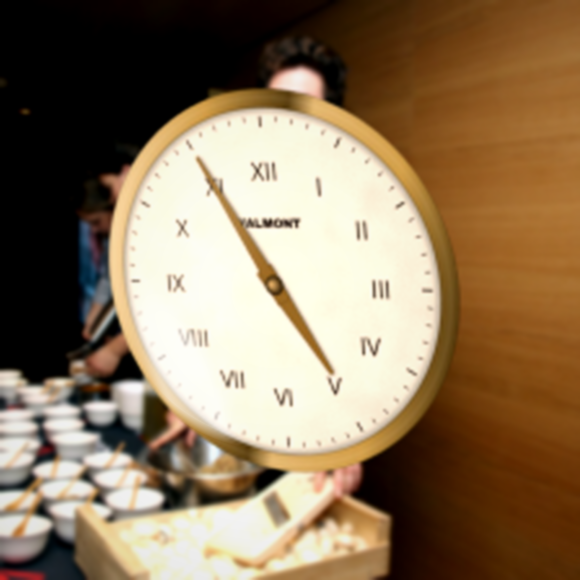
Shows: 4:55
